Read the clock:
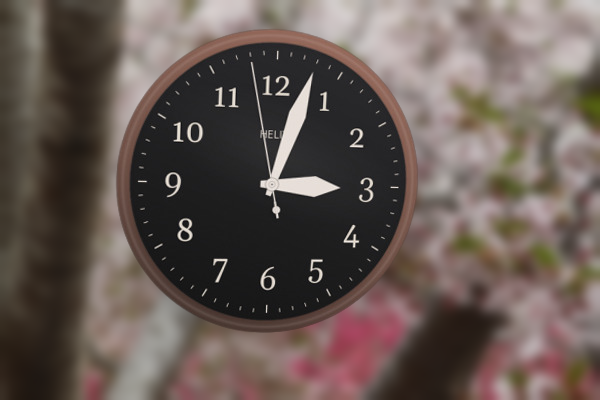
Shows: 3:02:58
